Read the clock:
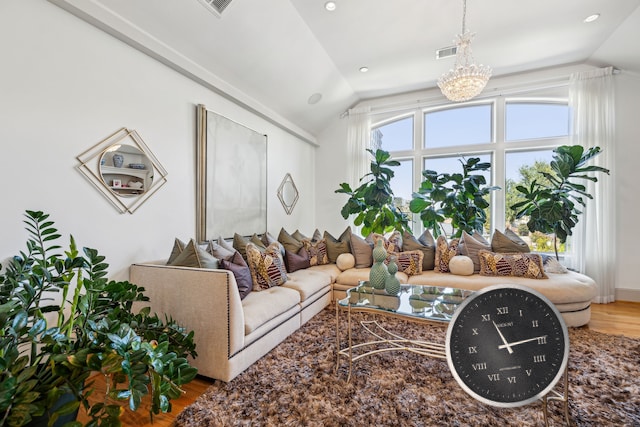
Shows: 11:14
